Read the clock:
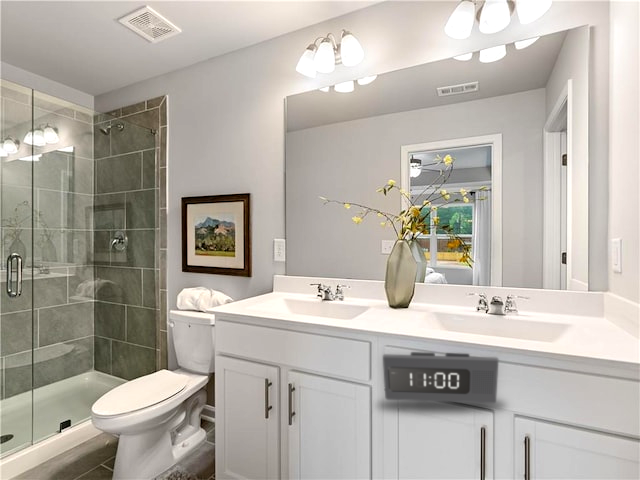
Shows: 11:00
